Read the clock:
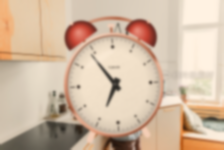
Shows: 6:54
